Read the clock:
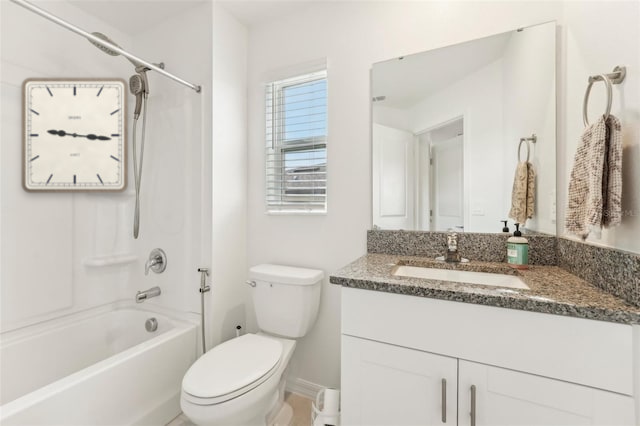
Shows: 9:16
